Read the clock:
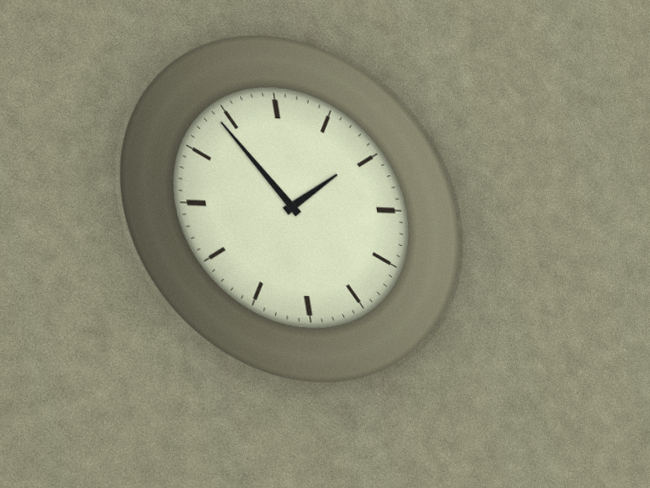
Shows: 1:54
